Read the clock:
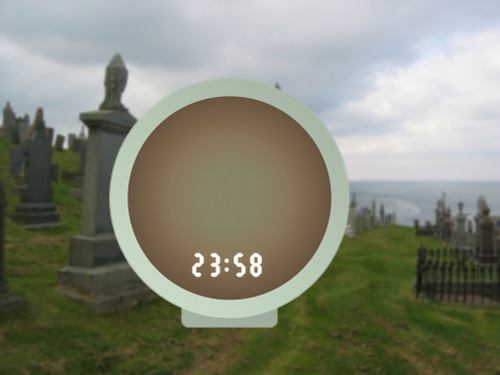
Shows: 23:58
